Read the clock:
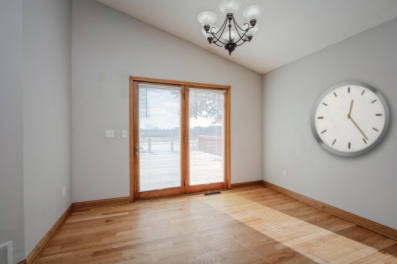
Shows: 12:24
